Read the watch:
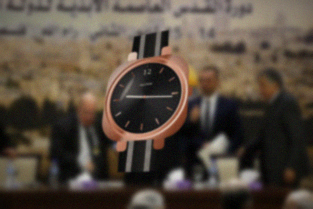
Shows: 9:16
